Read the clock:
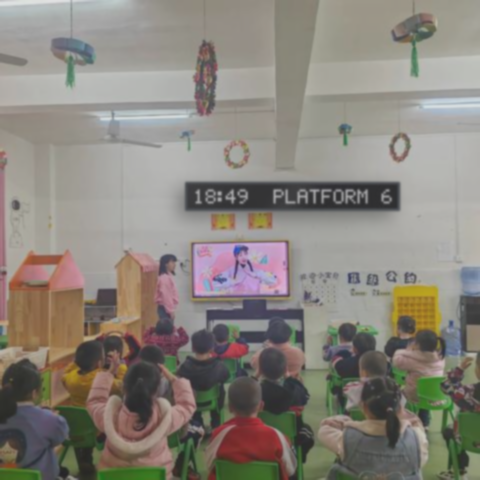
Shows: 18:49
